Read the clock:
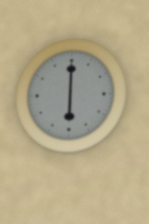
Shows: 6:00
